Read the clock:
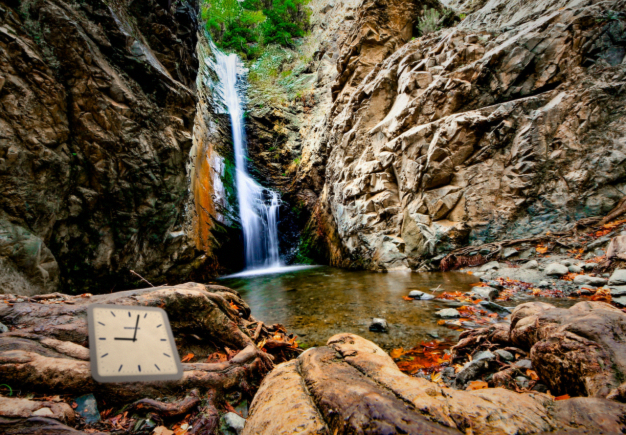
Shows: 9:03
